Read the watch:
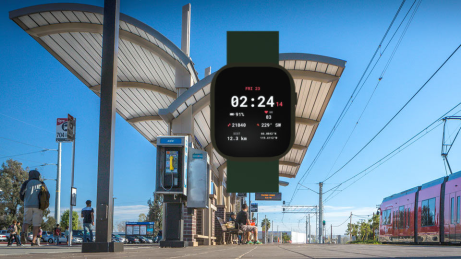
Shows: 2:24
